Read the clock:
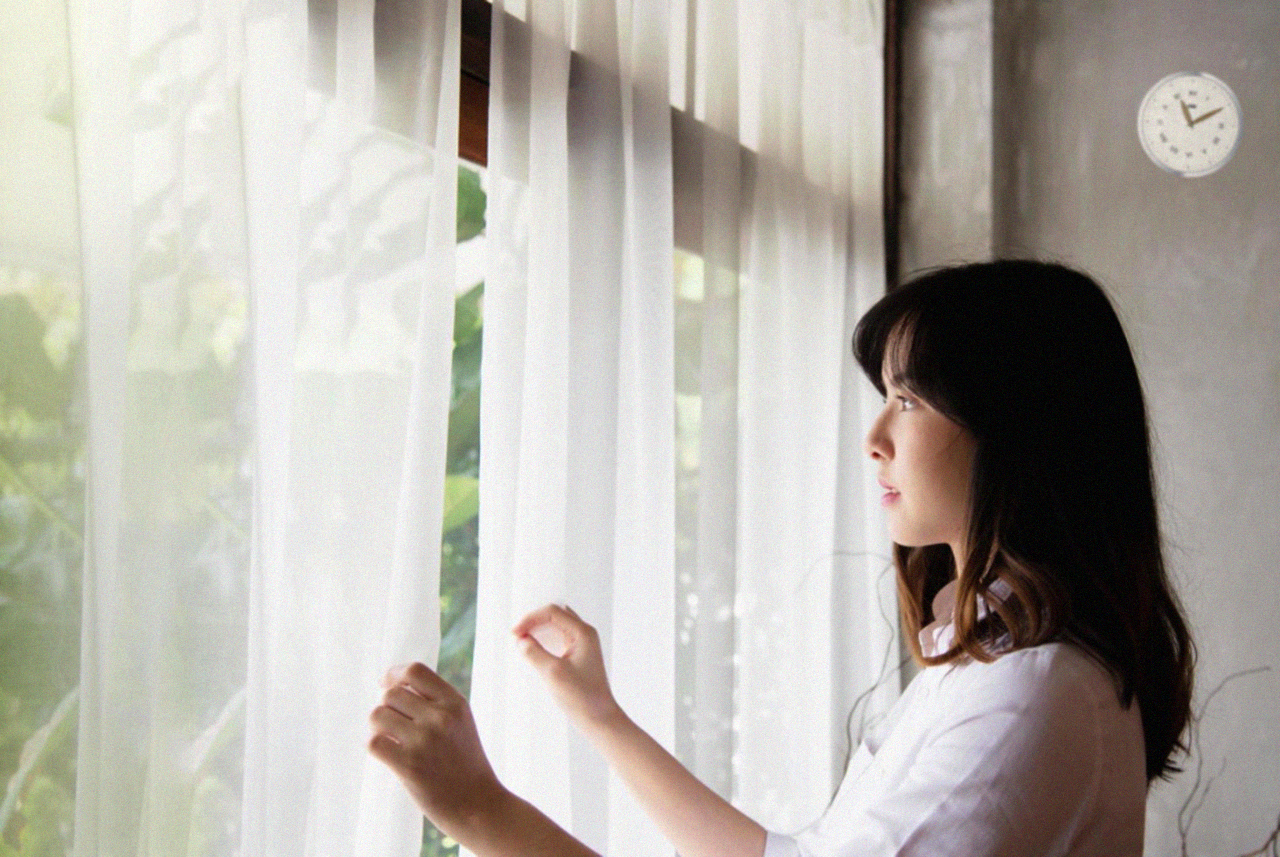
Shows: 11:10
